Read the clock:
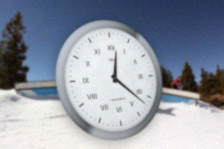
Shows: 12:22
